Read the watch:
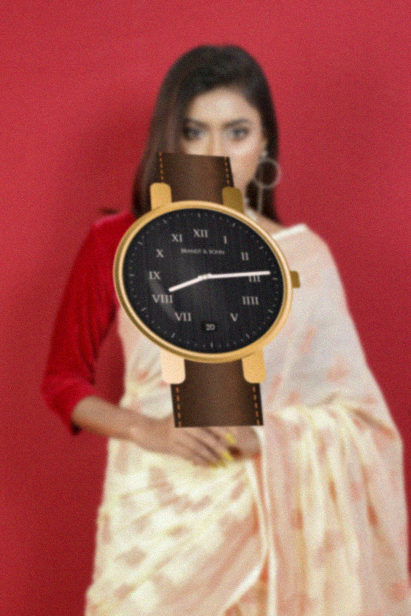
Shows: 8:14
